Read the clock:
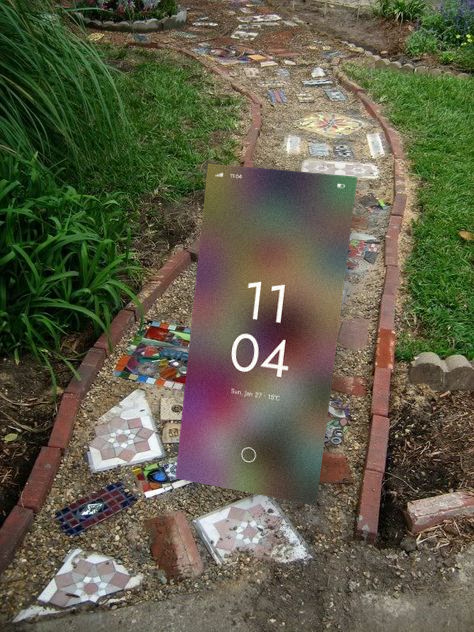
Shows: 11:04
